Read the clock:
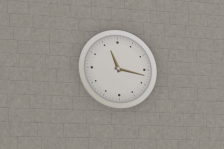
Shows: 11:17
